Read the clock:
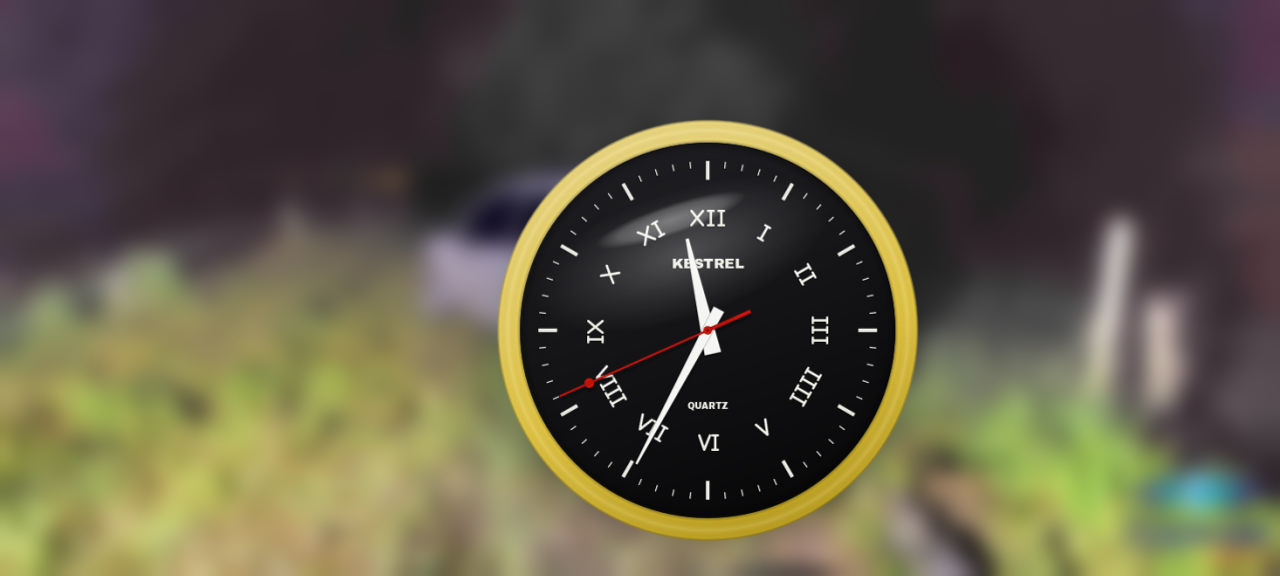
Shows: 11:34:41
